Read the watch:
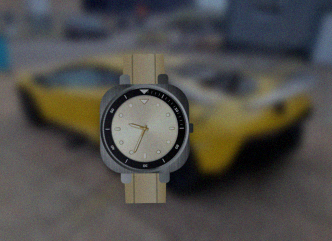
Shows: 9:34
